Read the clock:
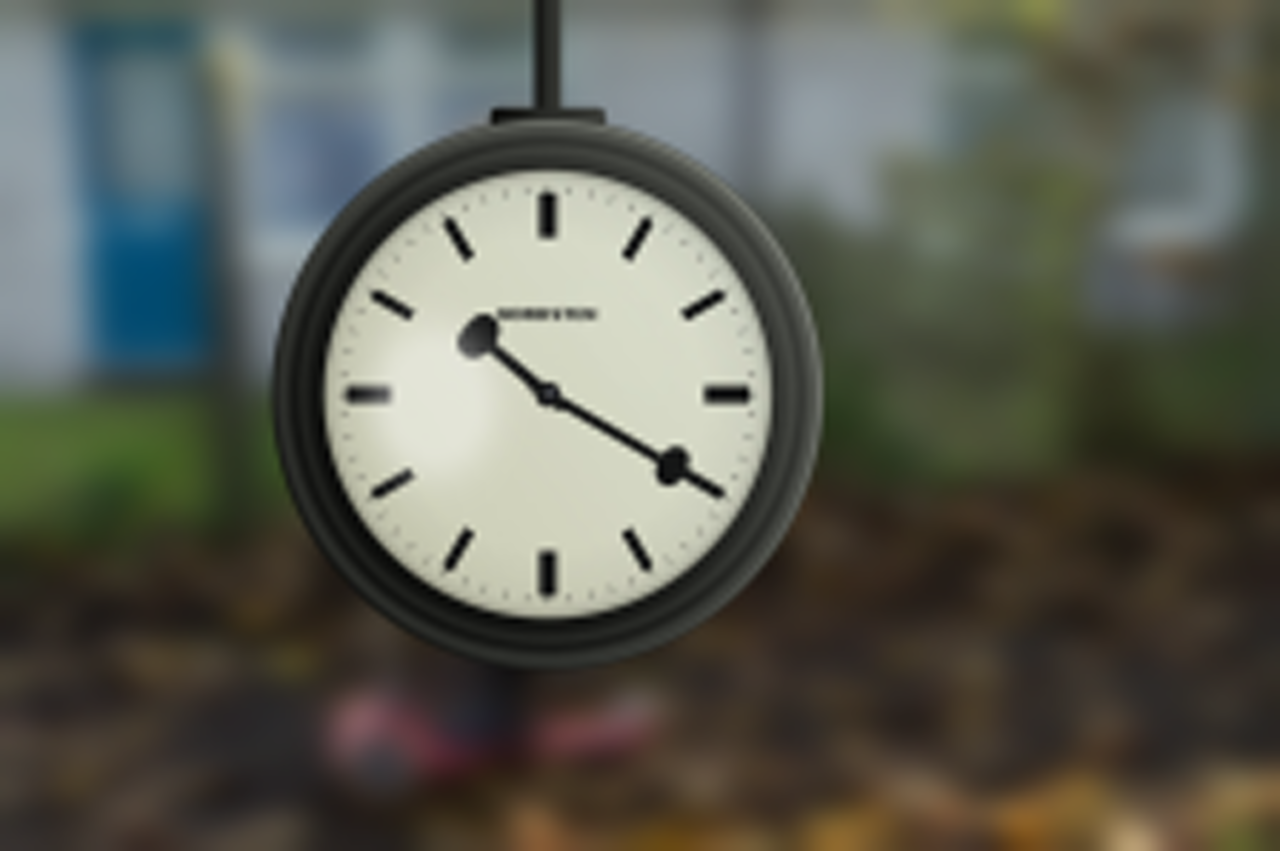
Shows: 10:20
